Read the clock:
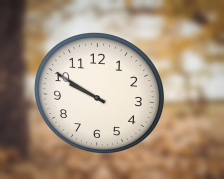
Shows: 9:50
